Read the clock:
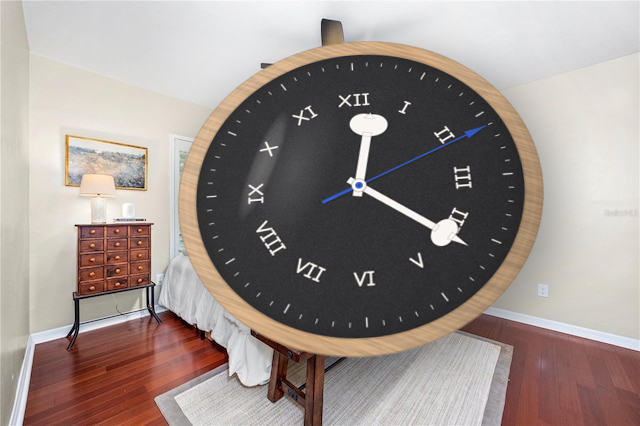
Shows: 12:21:11
